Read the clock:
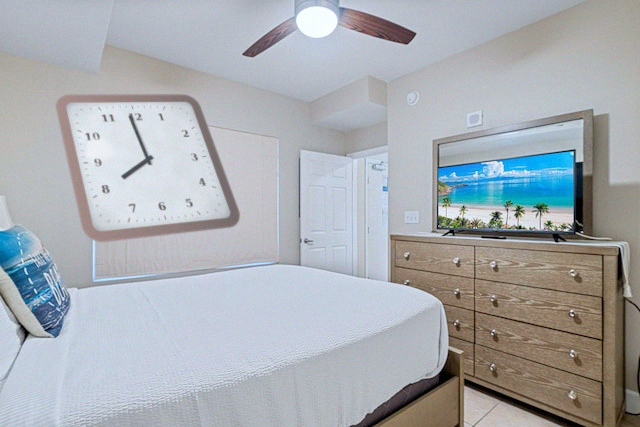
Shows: 7:59
